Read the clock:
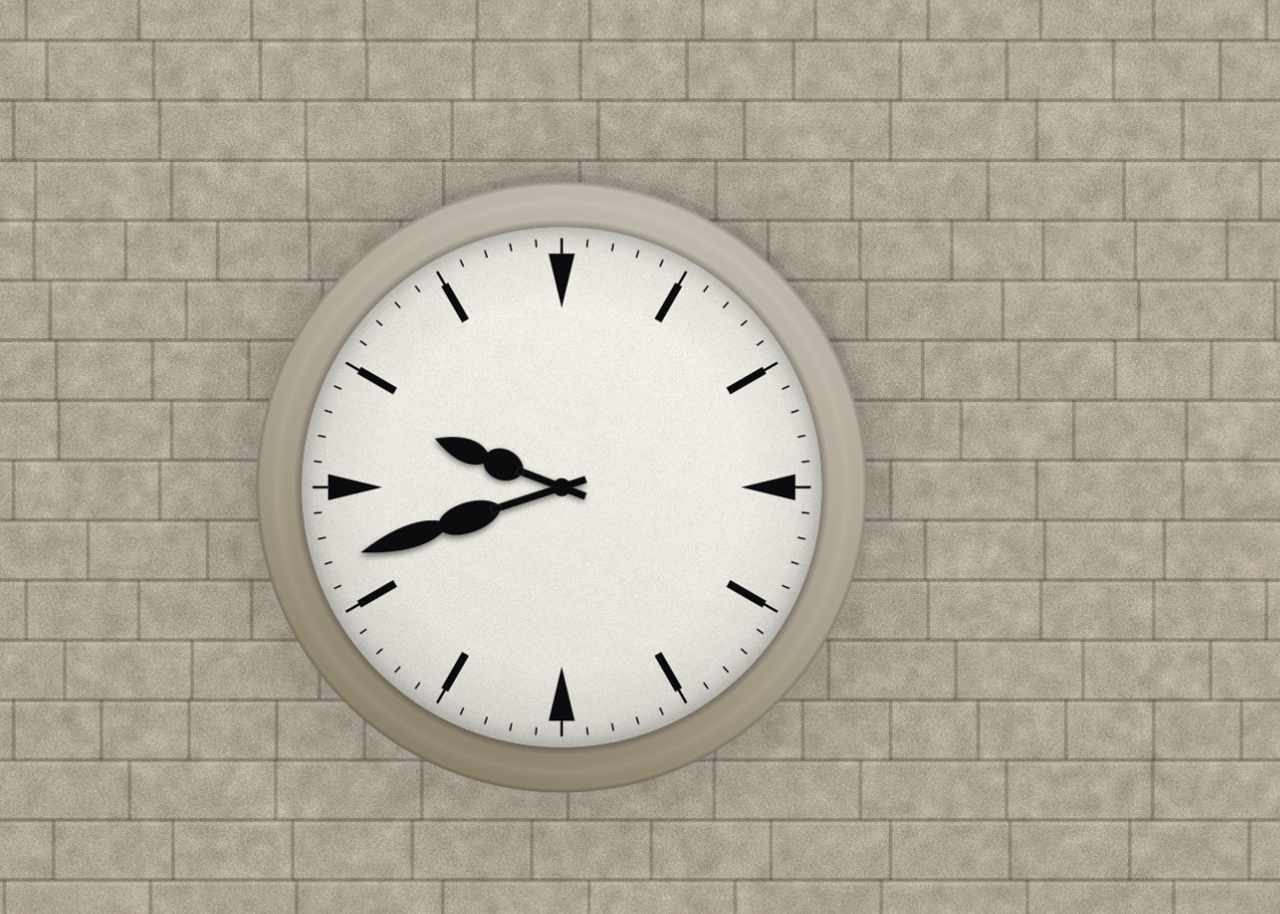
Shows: 9:42
